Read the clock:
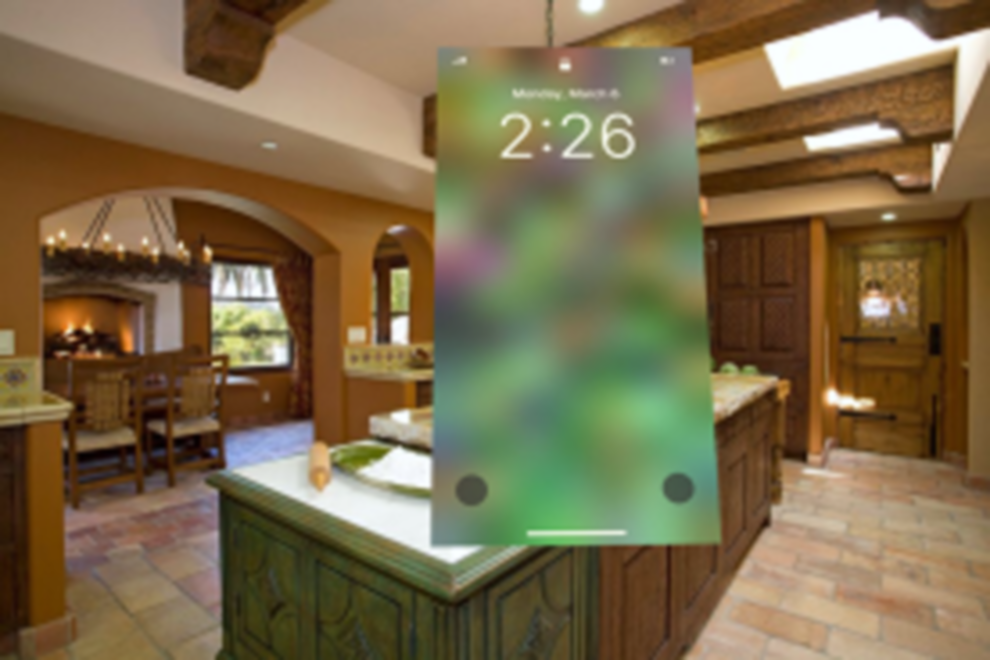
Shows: 2:26
